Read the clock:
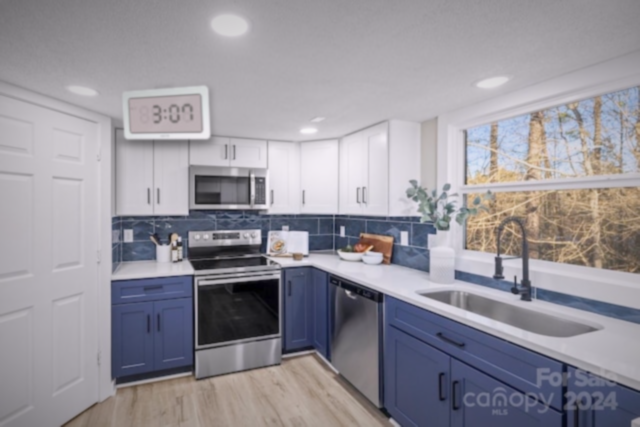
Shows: 3:07
